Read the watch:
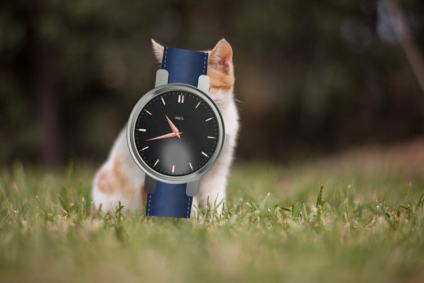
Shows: 10:42
